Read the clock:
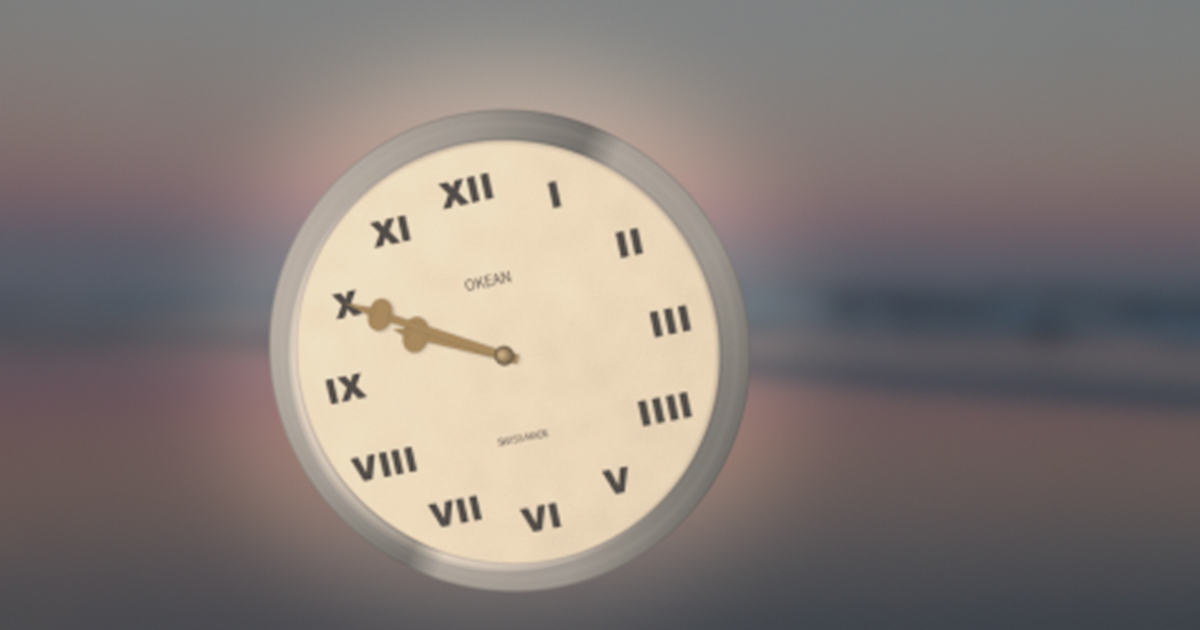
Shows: 9:50
